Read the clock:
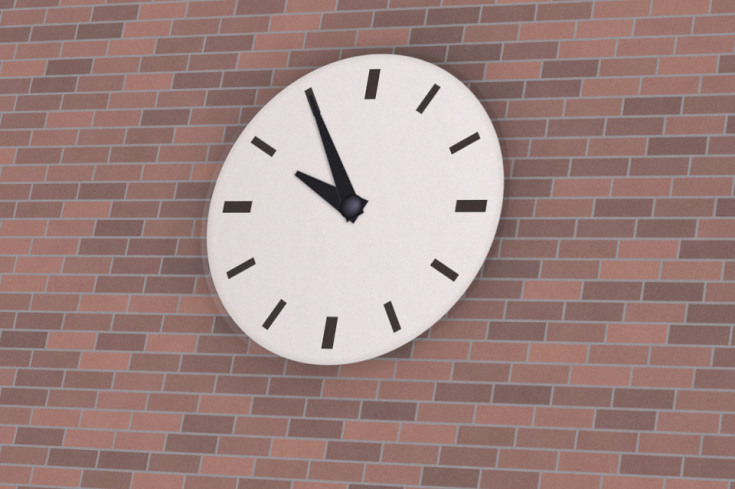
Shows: 9:55
